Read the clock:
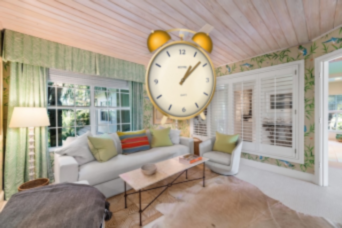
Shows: 1:08
